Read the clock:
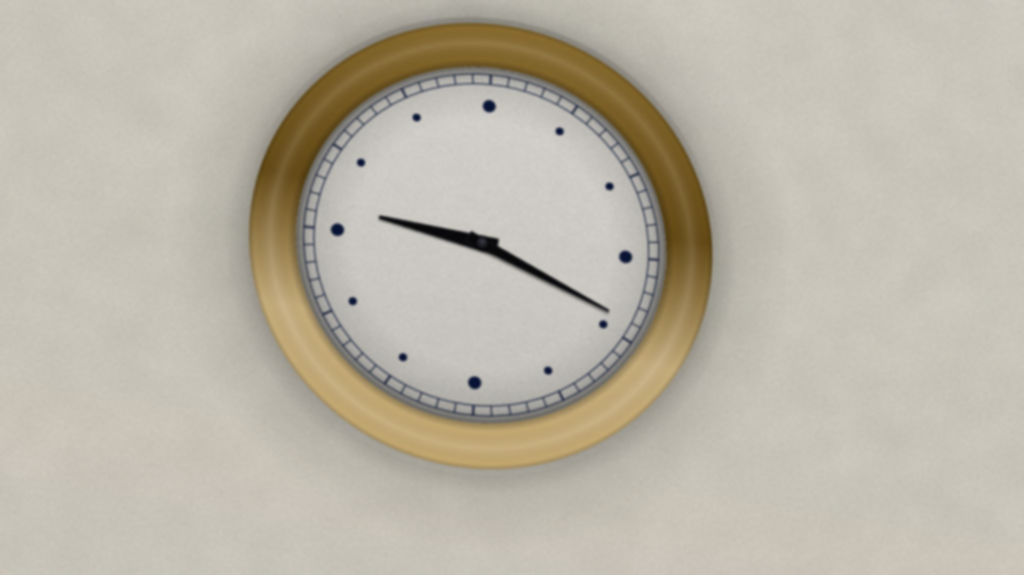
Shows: 9:19
